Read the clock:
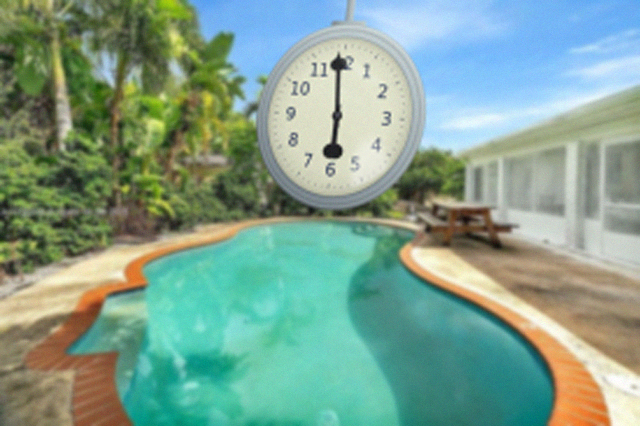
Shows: 5:59
